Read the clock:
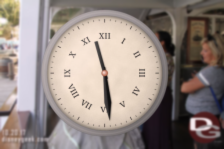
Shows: 11:29
